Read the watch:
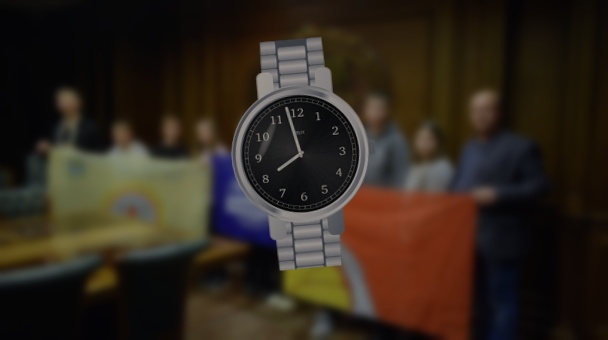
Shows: 7:58
